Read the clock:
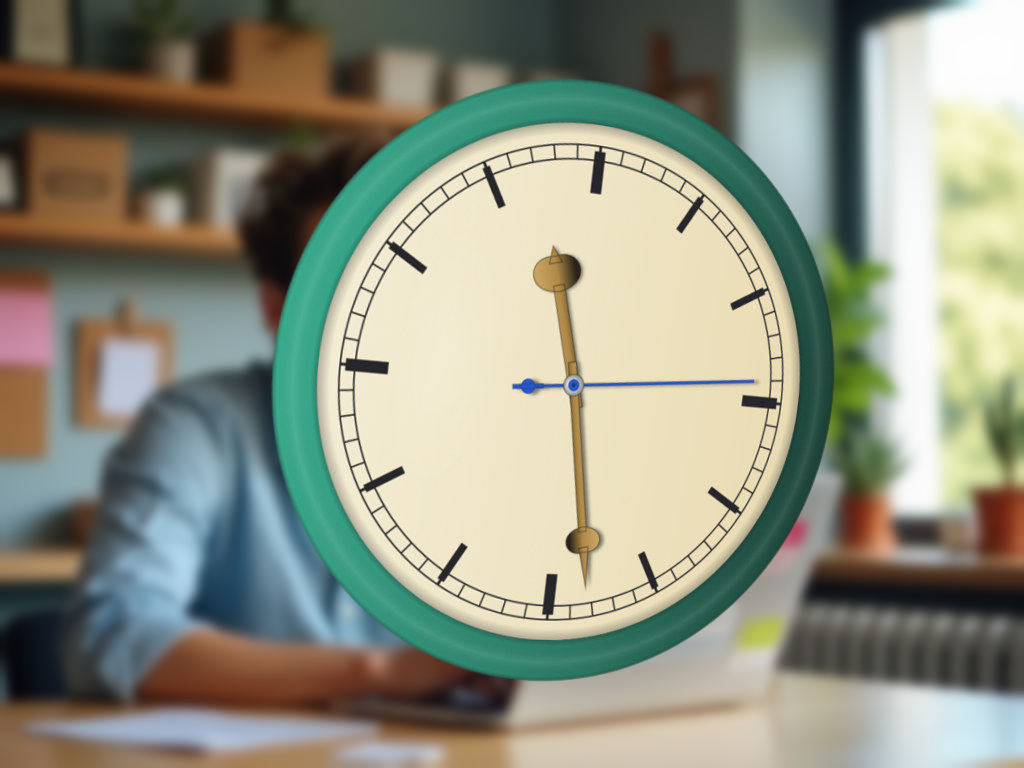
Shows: 11:28:14
